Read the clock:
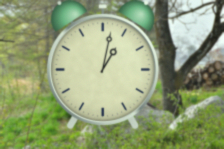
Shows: 1:02
